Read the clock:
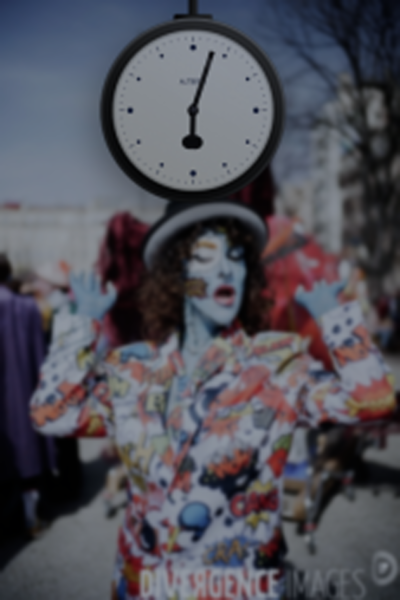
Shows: 6:03
